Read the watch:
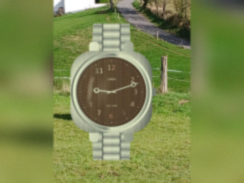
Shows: 9:12
